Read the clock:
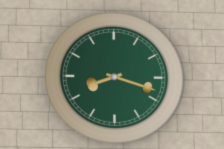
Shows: 8:18
